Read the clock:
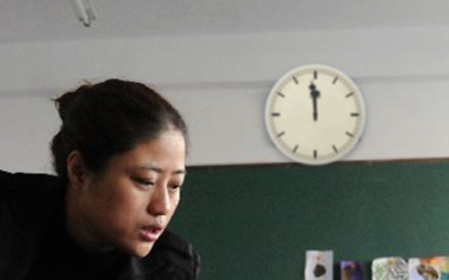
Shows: 11:59
